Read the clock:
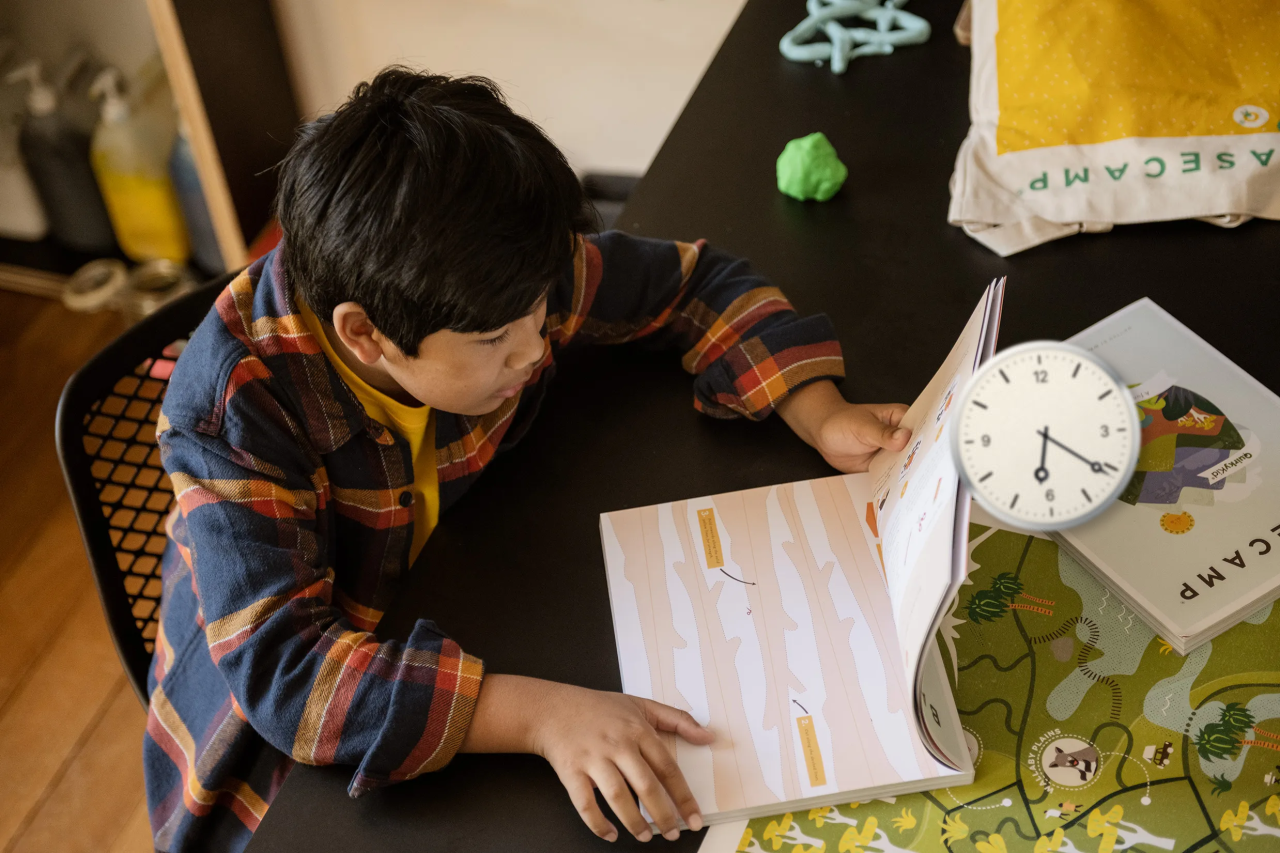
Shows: 6:21
